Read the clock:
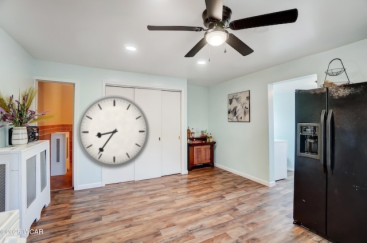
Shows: 8:36
